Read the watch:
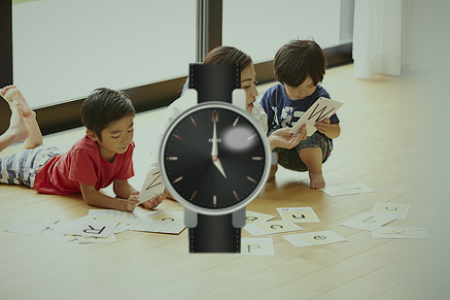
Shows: 5:00
